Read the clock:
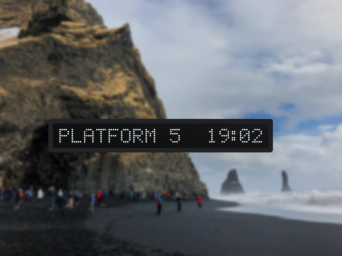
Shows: 19:02
